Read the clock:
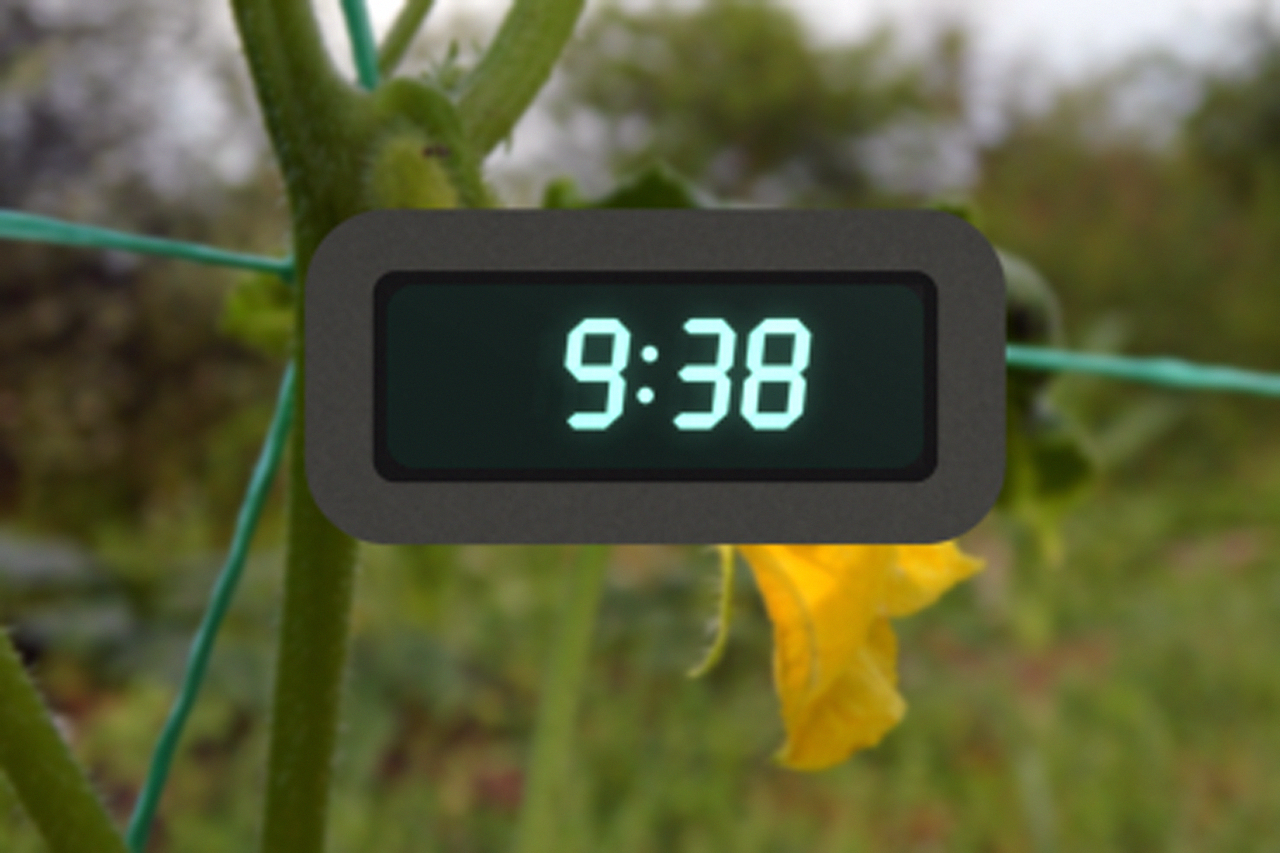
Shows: 9:38
